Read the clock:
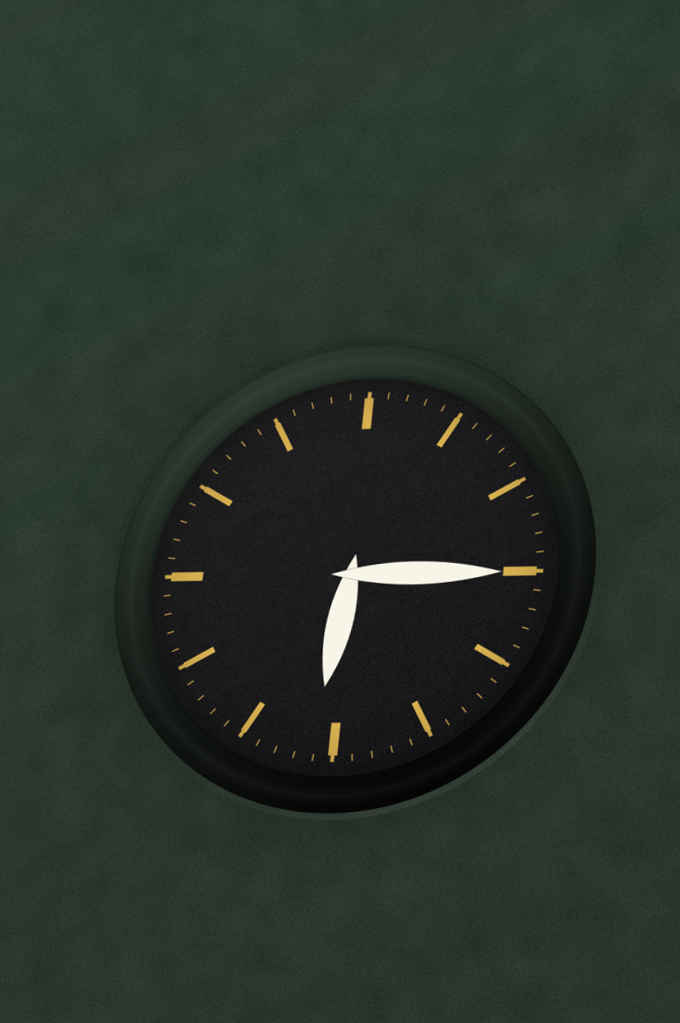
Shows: 6:15
